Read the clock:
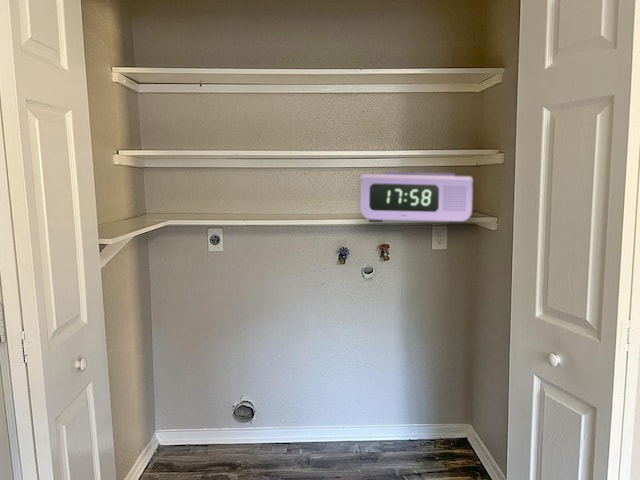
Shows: 17:58
